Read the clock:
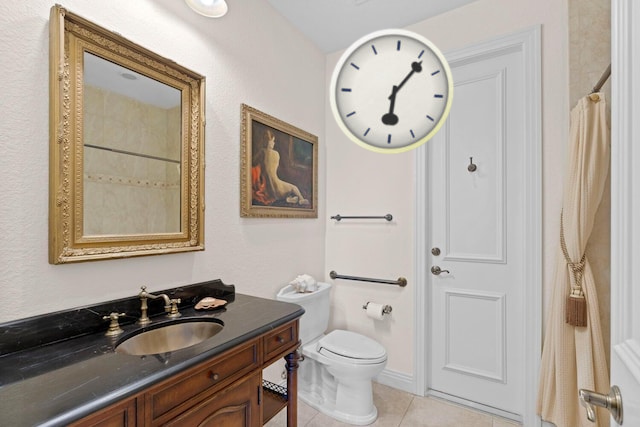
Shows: 6:06
